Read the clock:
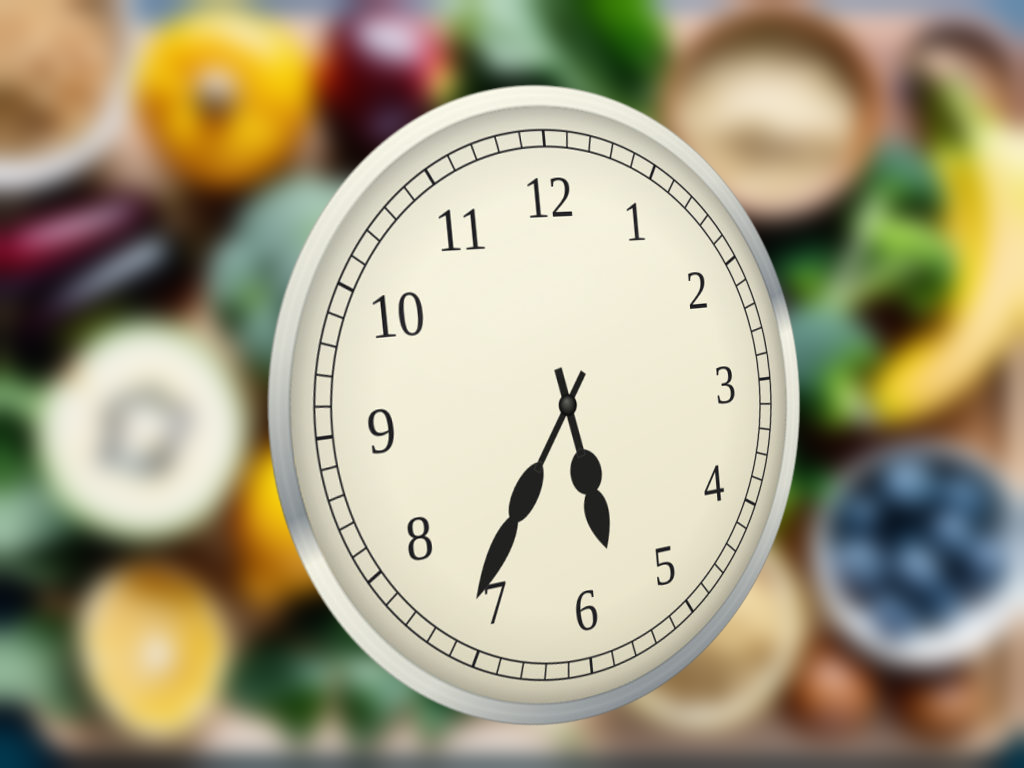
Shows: 5:36
